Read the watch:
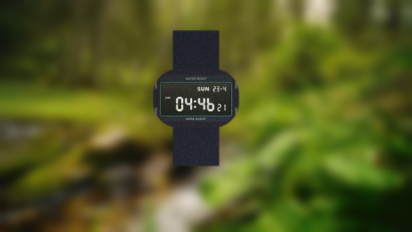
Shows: 4:46:21
